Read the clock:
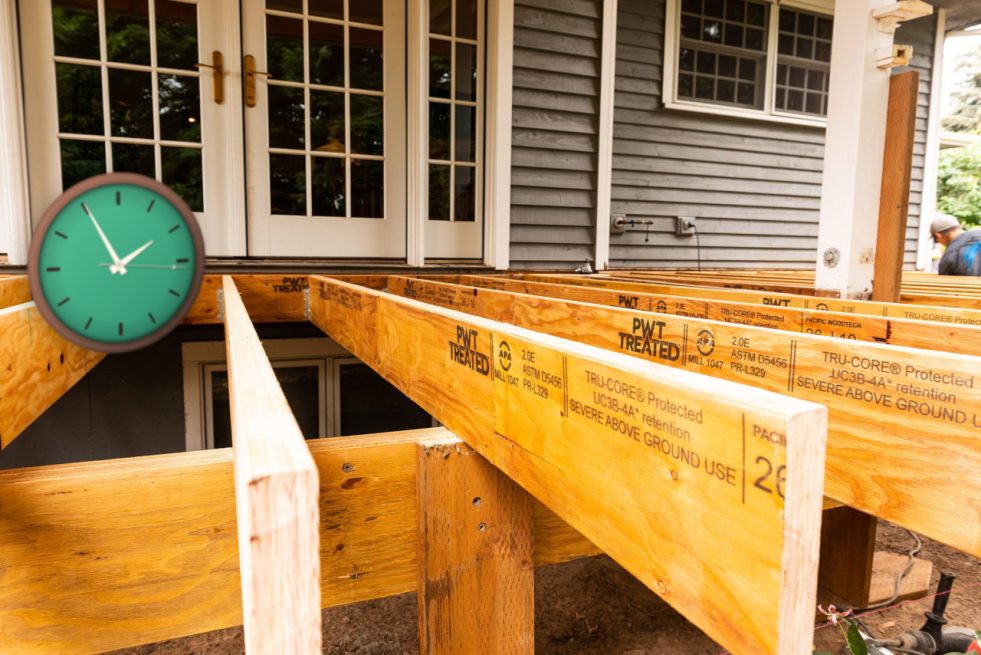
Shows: 1:55:16
